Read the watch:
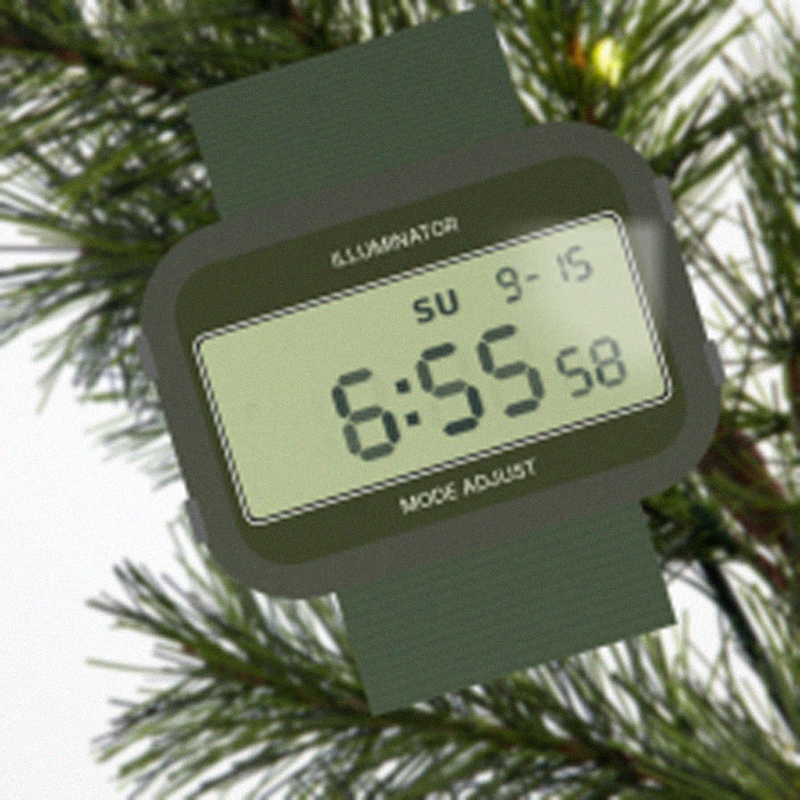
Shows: 6:55:58
